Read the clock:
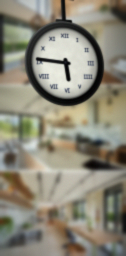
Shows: 5:46
